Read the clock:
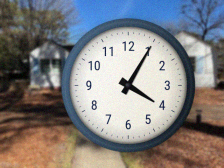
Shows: 4:05
